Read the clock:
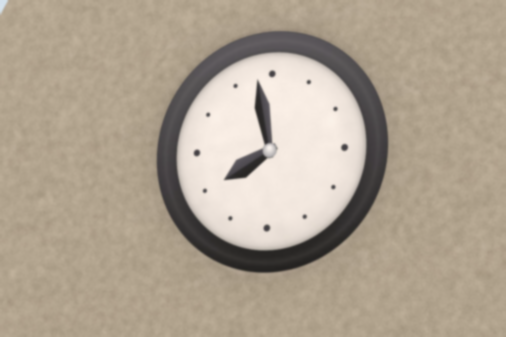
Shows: 7:58
